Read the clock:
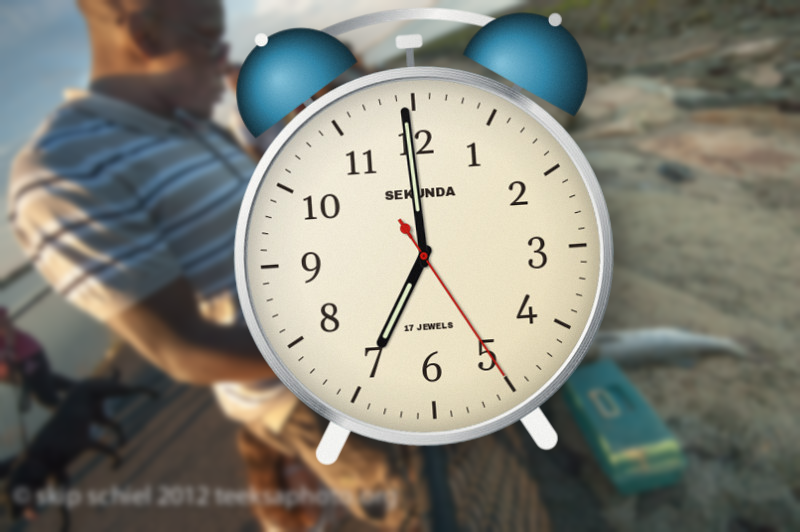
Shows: 6:59:25
